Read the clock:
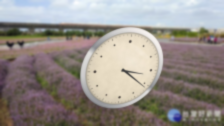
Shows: 3:21
